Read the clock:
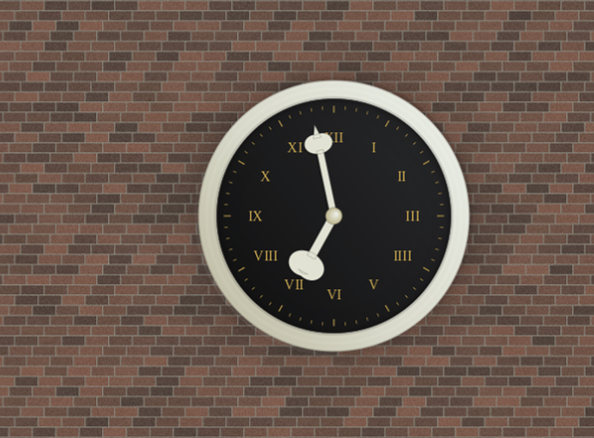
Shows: 6:58
